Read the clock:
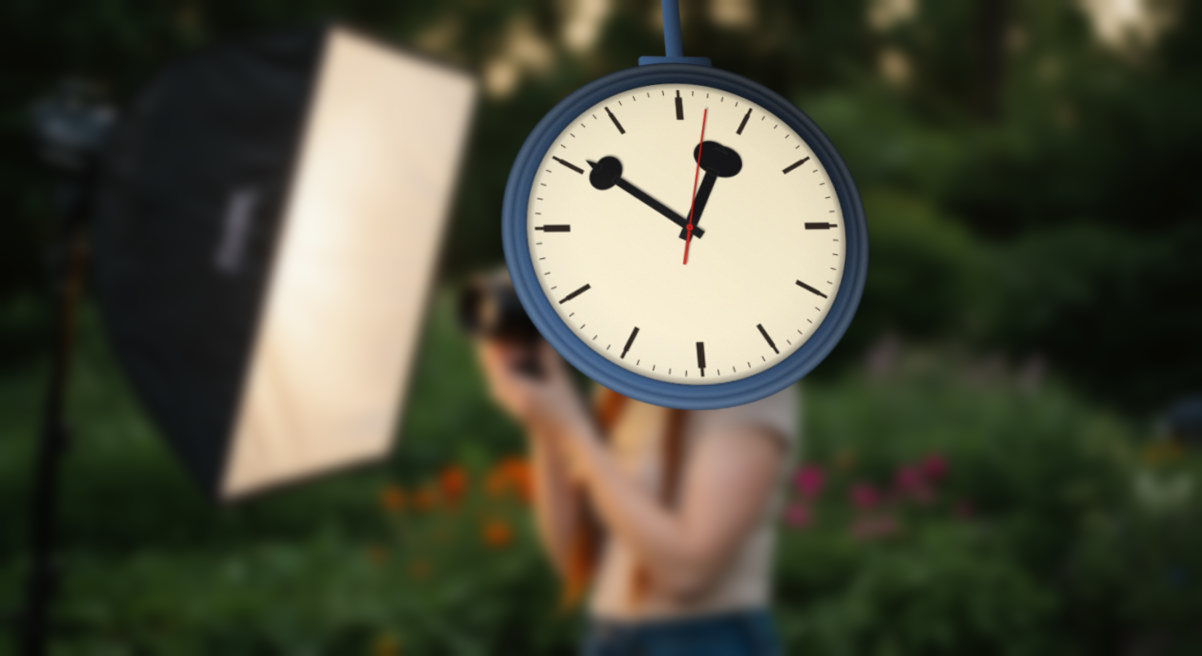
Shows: 12:51:02
